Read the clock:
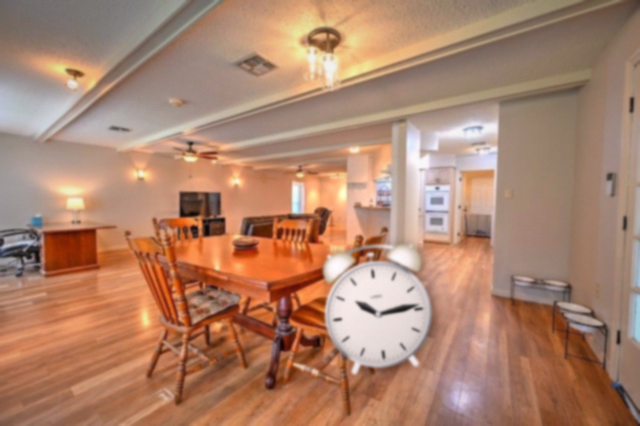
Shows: 10:14
